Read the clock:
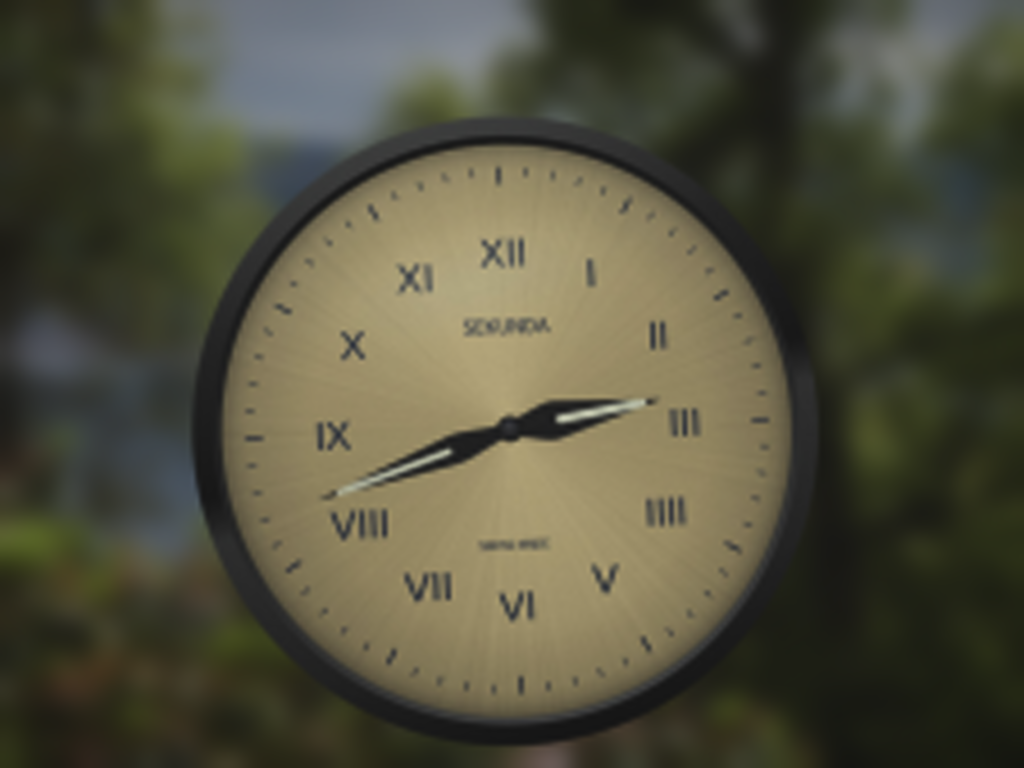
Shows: 2:42
